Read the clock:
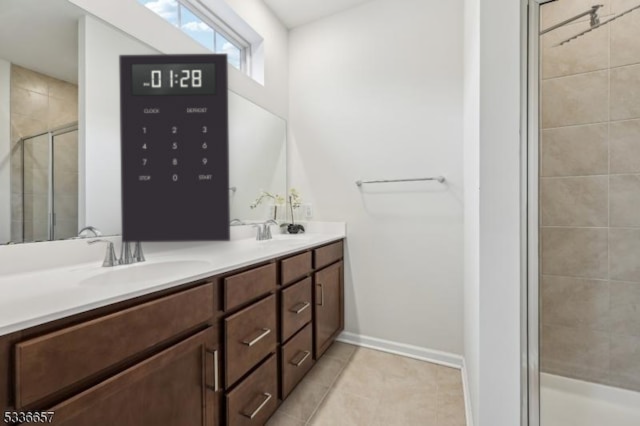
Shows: 1:28
